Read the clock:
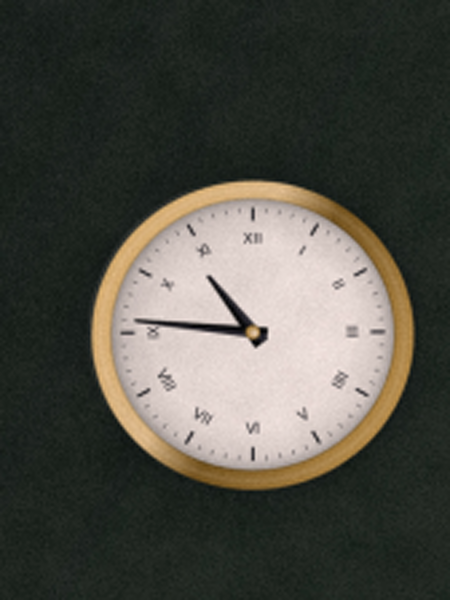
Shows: 10:46
